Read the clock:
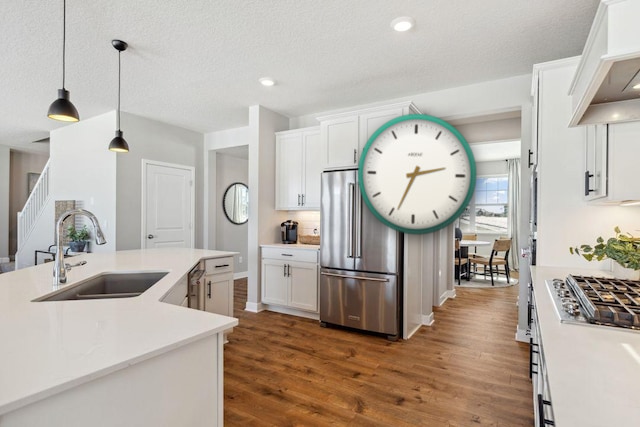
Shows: 2:34
